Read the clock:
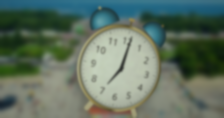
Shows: 7:01
